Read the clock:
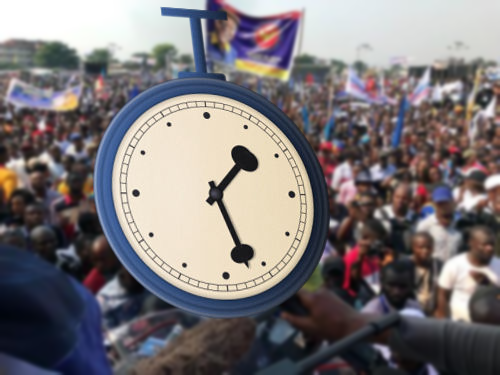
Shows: 1:27
